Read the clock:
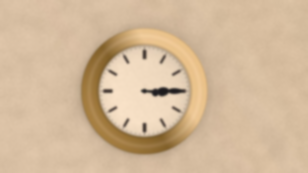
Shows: 3:15
